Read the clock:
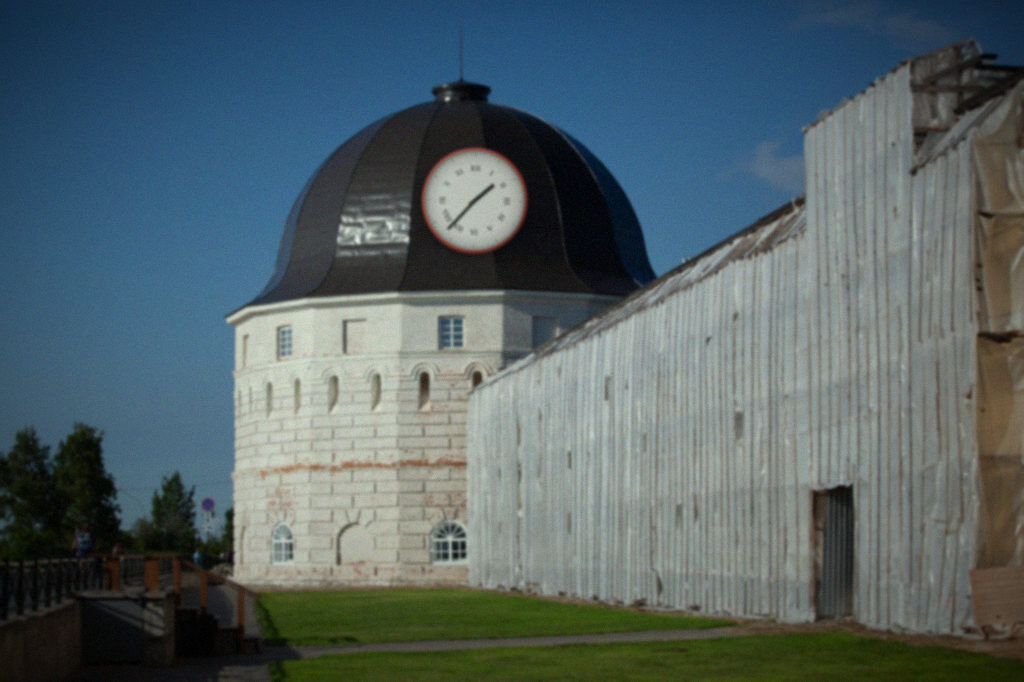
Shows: 1:37
